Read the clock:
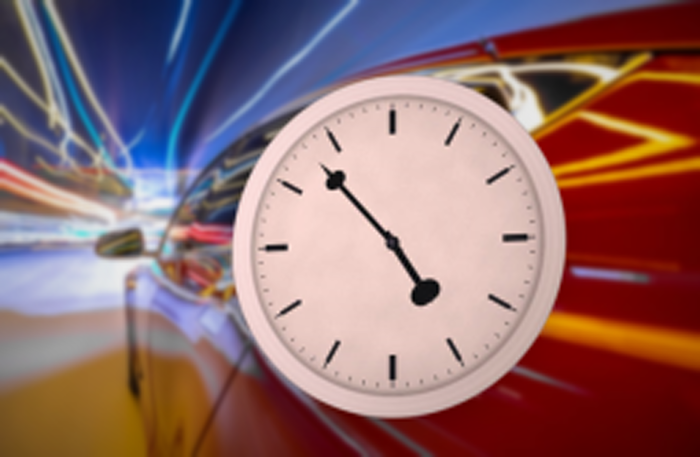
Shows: 4:53
